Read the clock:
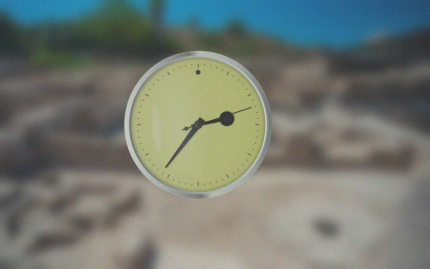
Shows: 2:36:12
